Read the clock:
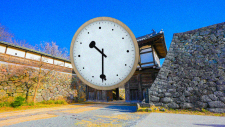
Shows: 10:31
